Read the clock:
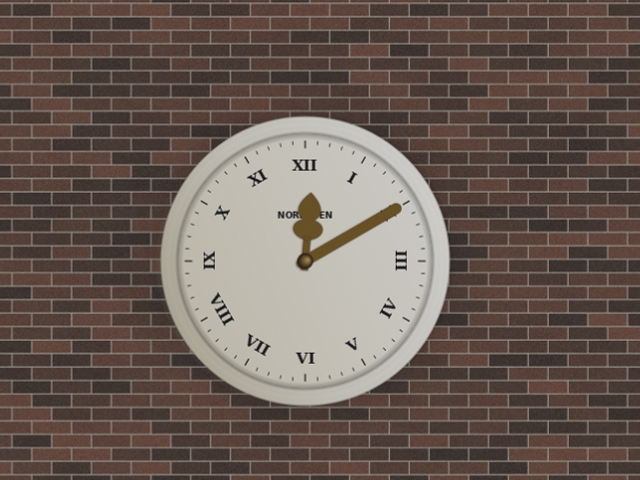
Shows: 12:10
